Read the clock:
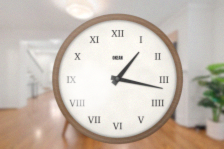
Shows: 1:17
